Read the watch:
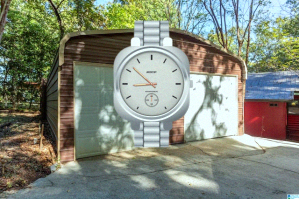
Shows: 8:52
